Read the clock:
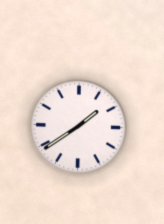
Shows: 1:39
